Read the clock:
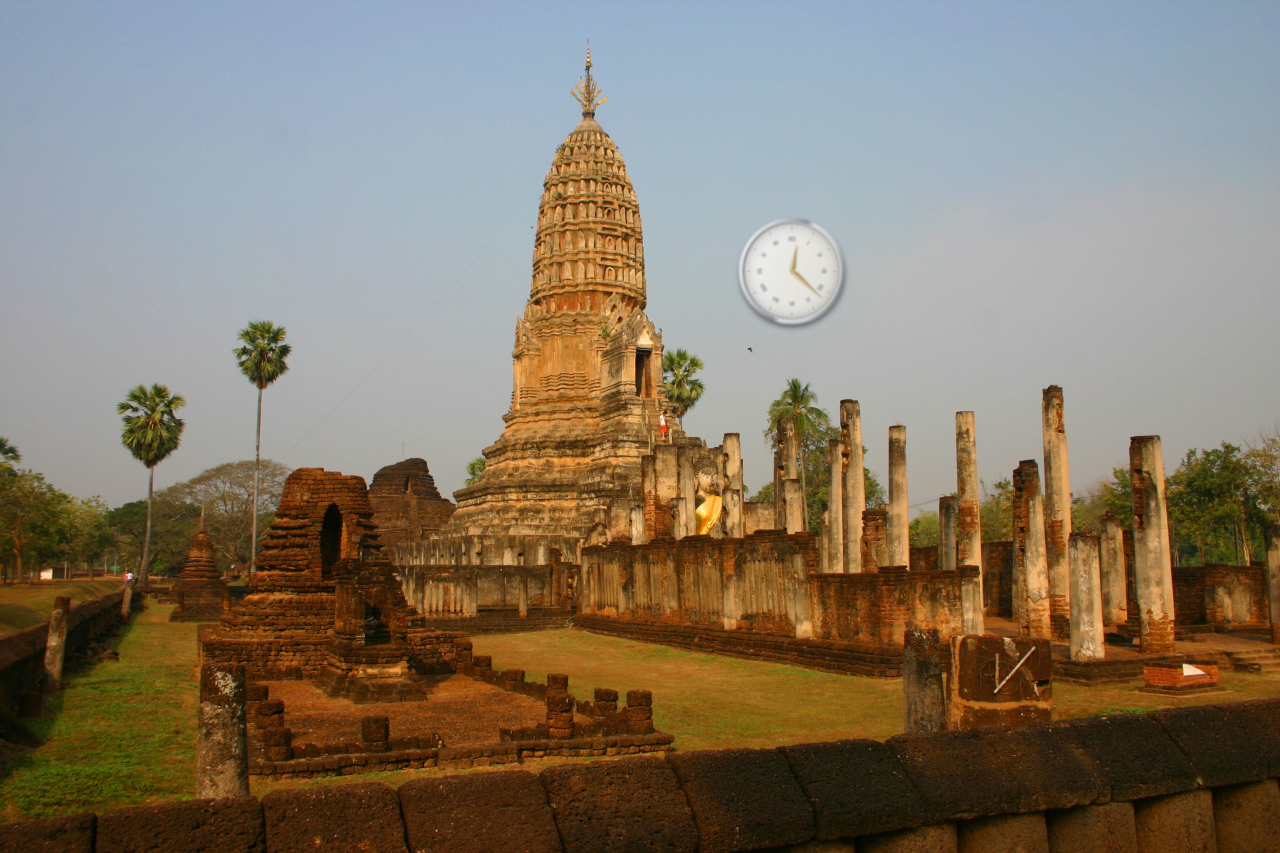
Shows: 12:22
